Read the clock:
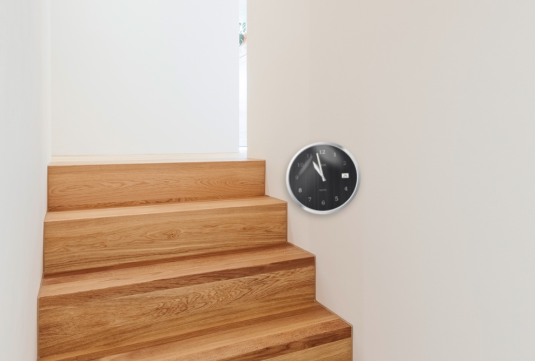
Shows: 10:58
